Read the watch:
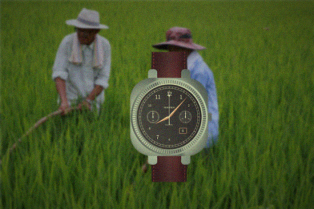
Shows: 8:07
